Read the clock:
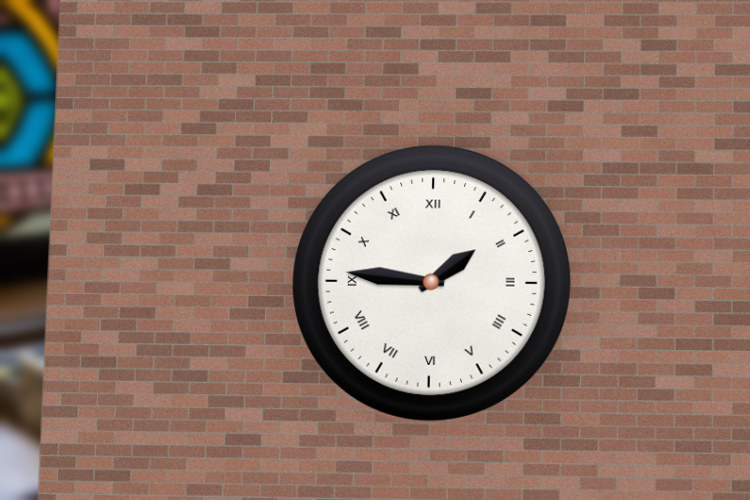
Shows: 1:46
